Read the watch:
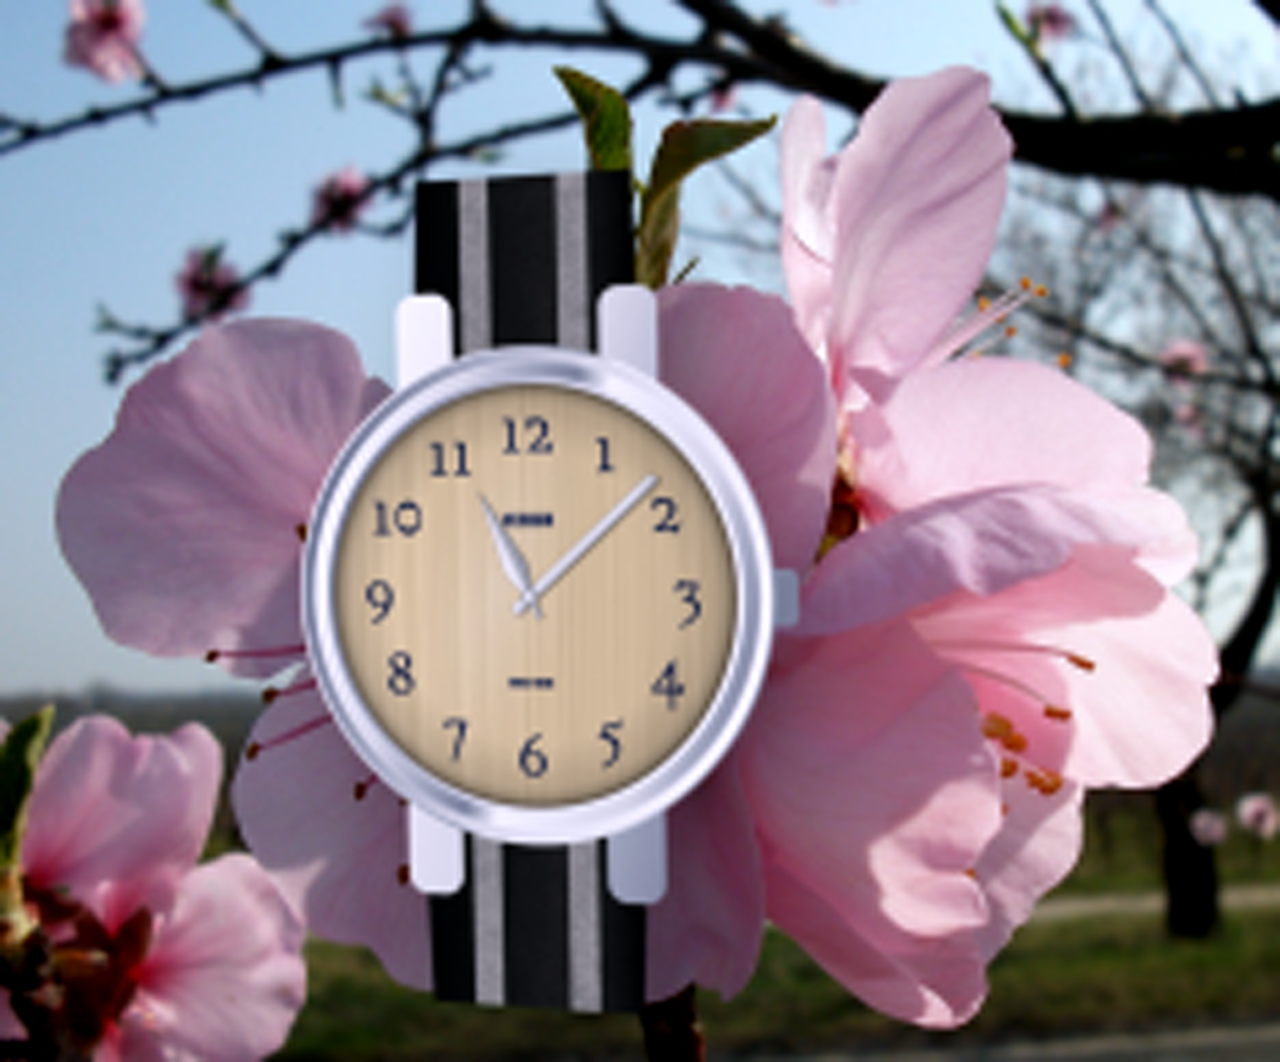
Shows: 11:08
